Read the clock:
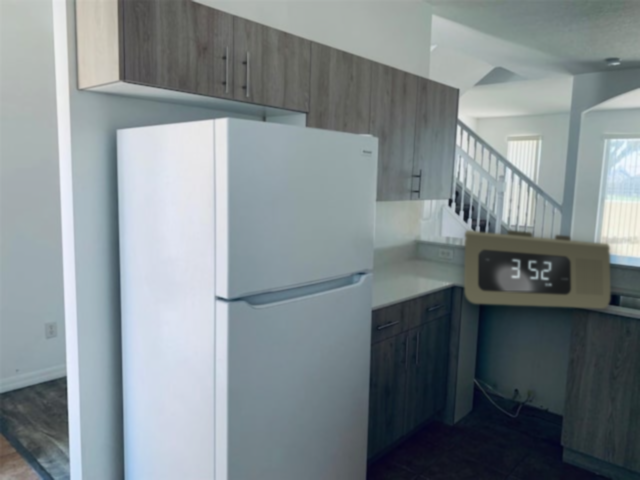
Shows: 3:52
